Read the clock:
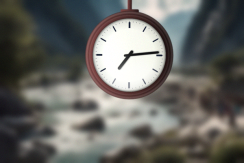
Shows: 7:14
